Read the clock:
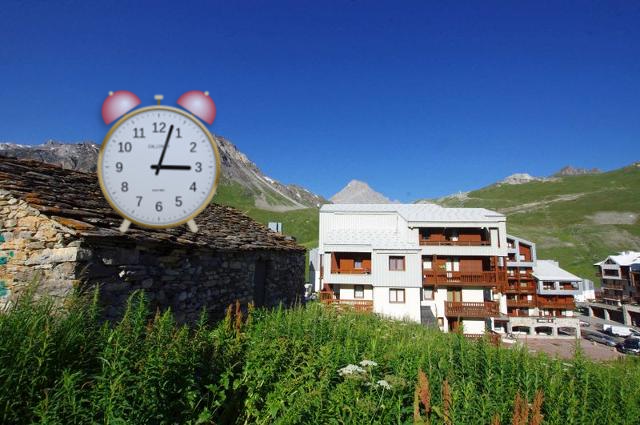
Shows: 3:03
